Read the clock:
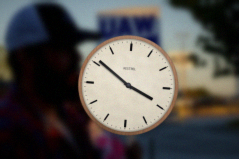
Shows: 3:51
